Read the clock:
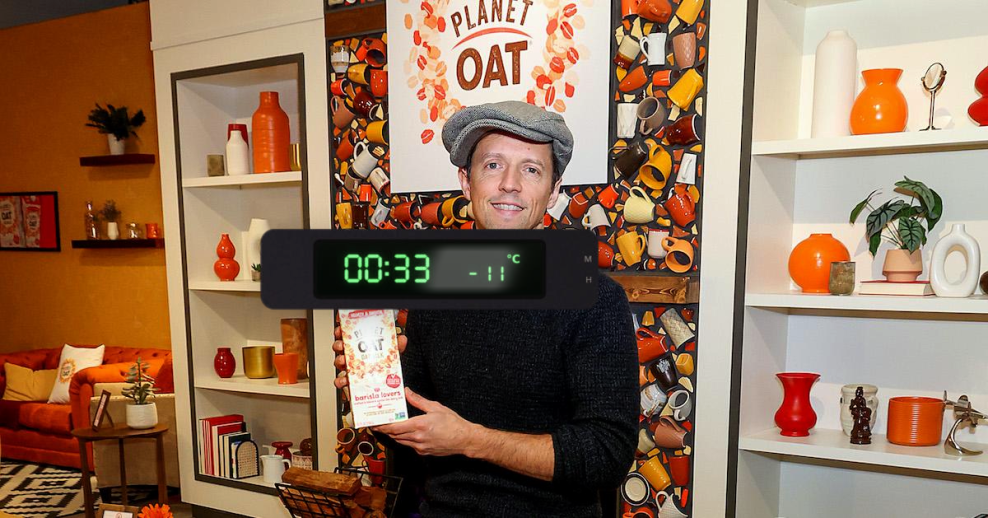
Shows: 0:33
